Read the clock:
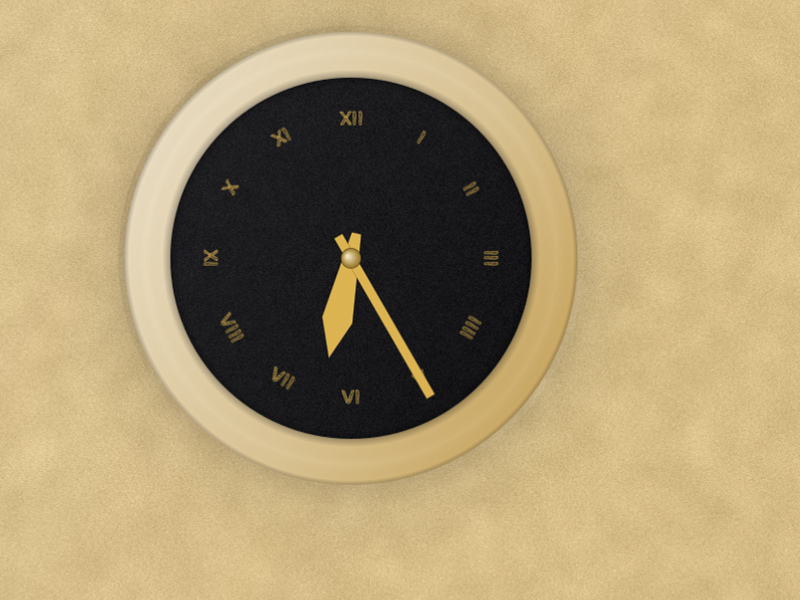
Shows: 6:25
